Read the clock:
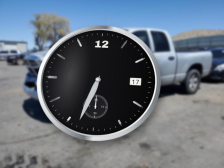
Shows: 6:33
